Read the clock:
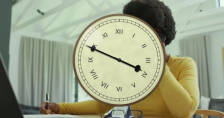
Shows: 3:49
